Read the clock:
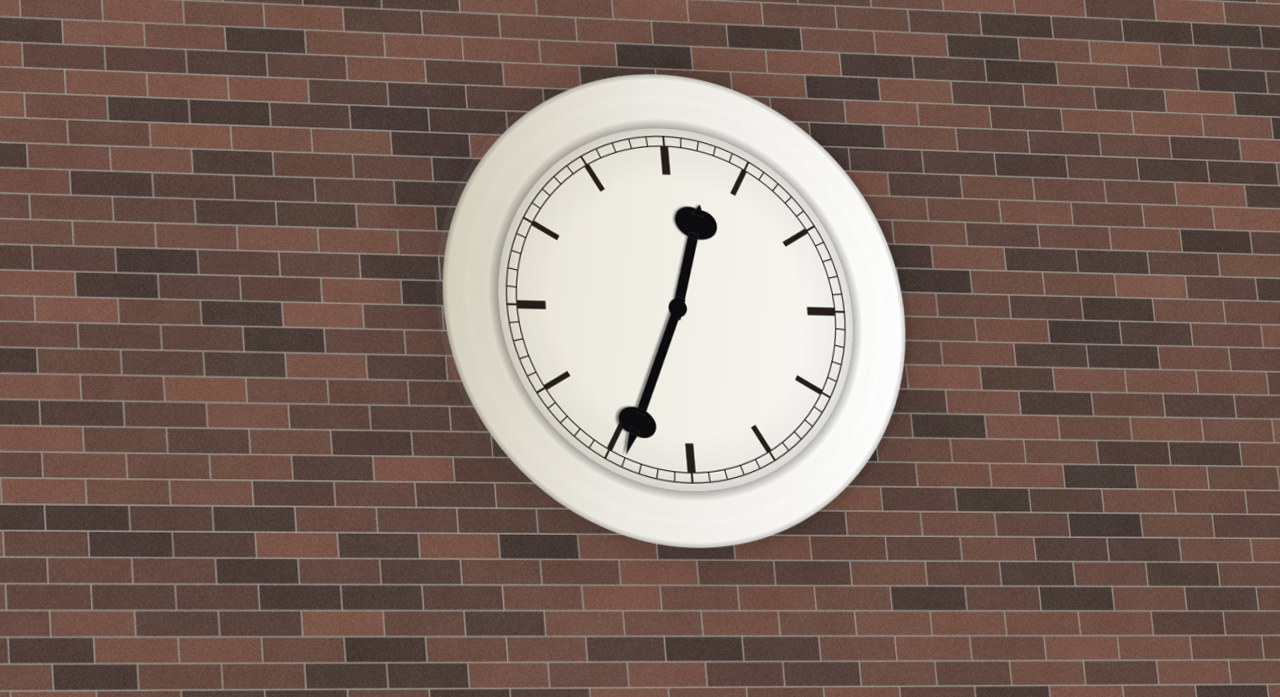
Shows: 12:34
